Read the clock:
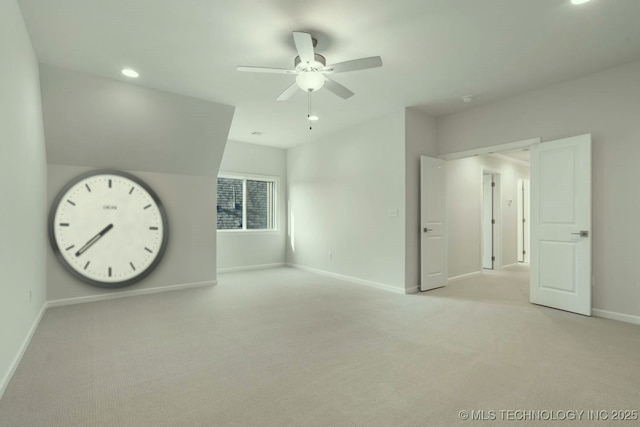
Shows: 7:38
